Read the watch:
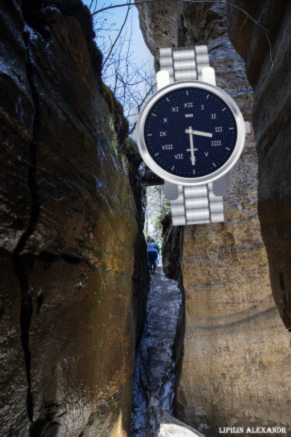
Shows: 3:30
